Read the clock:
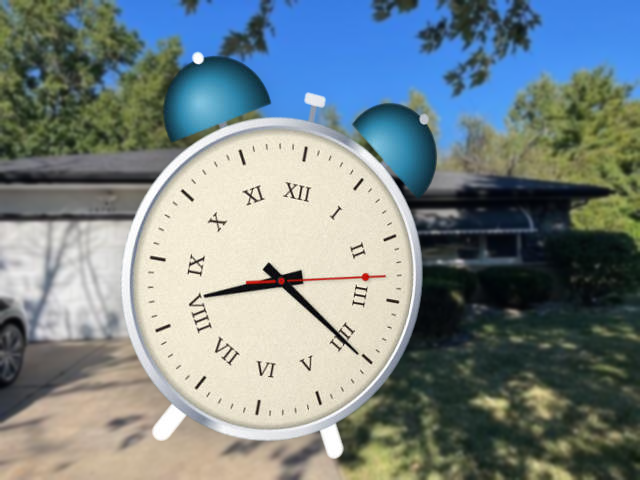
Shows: 8:20:13
